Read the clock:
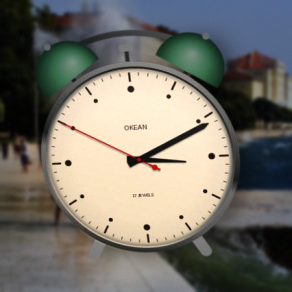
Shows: 3:10:50
